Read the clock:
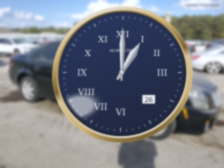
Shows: 1:00
